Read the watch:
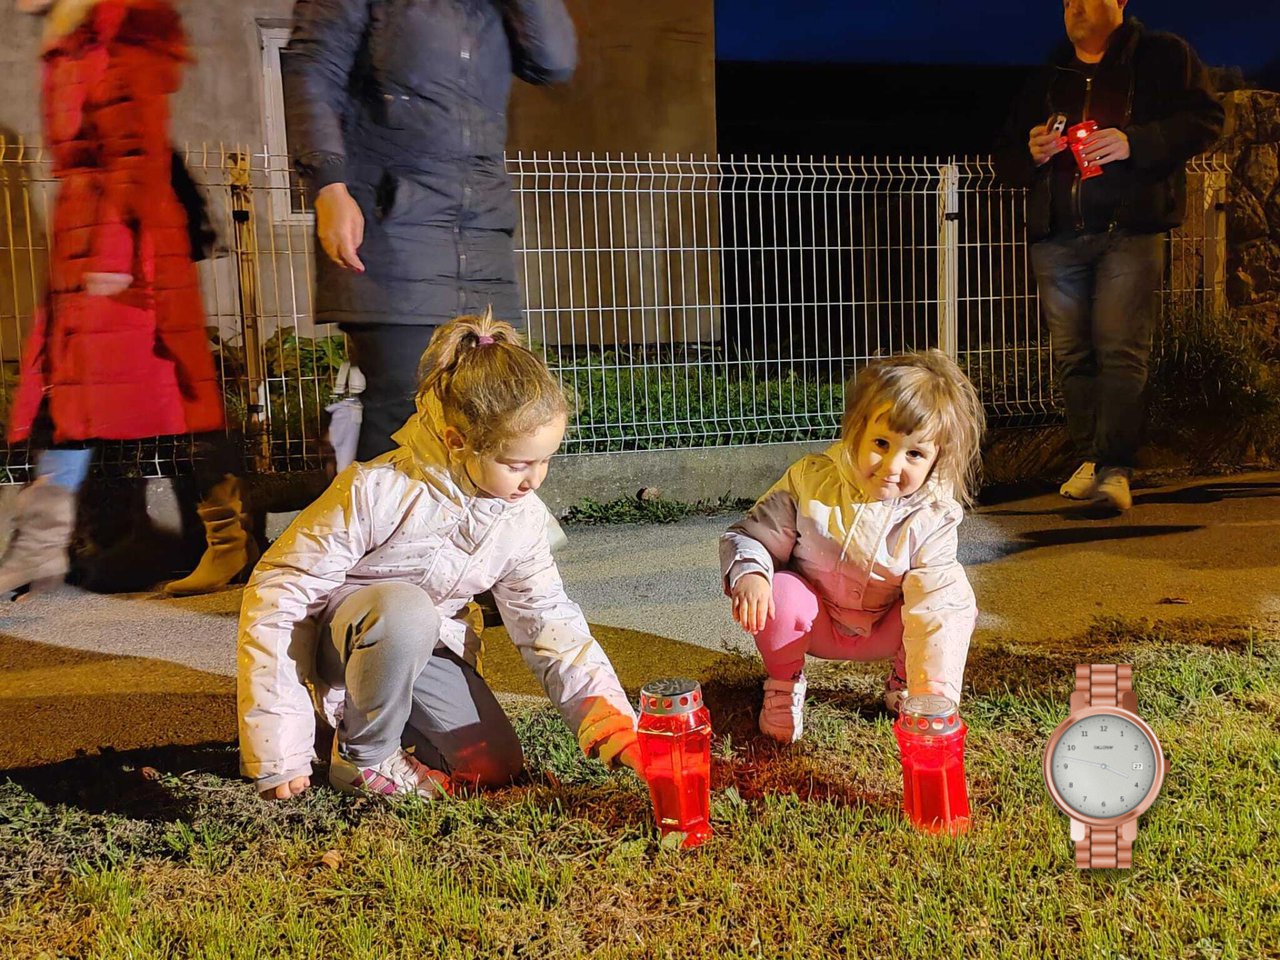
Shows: 3:47
